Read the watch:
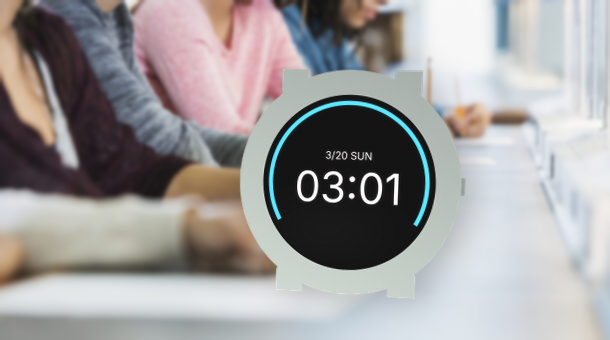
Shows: 3:01
